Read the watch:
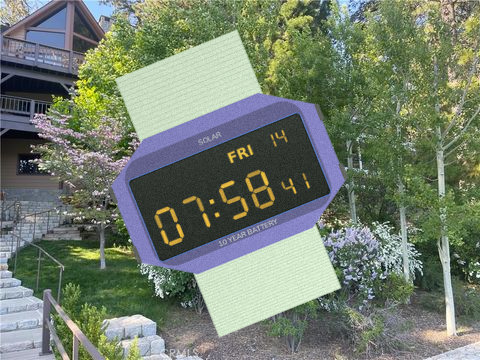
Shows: 7:58:41
